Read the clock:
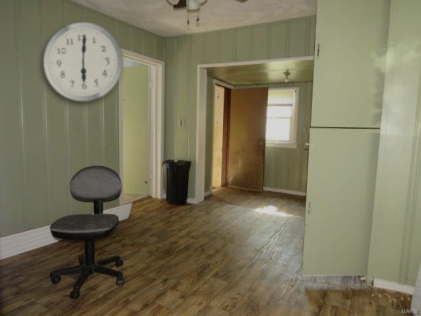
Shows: 6:01
